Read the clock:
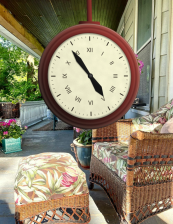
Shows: 4:54
